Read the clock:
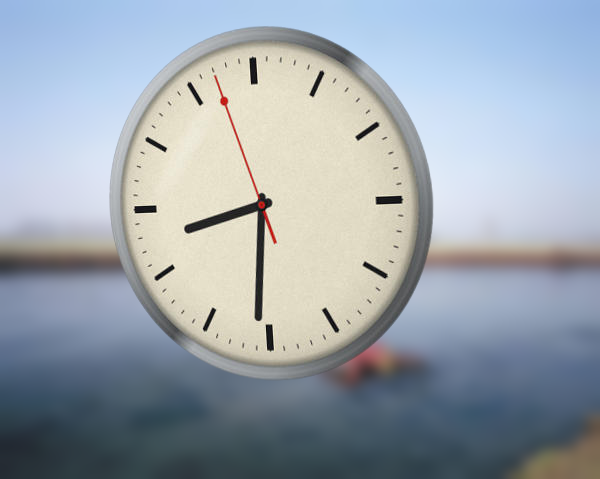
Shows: 8:30:57
